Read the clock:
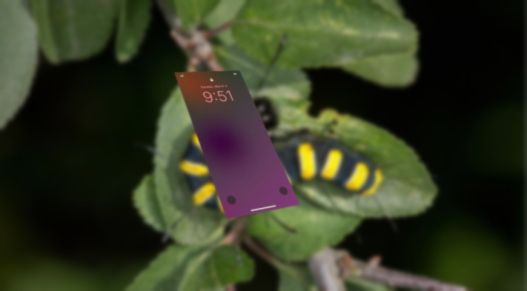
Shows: 9:51
